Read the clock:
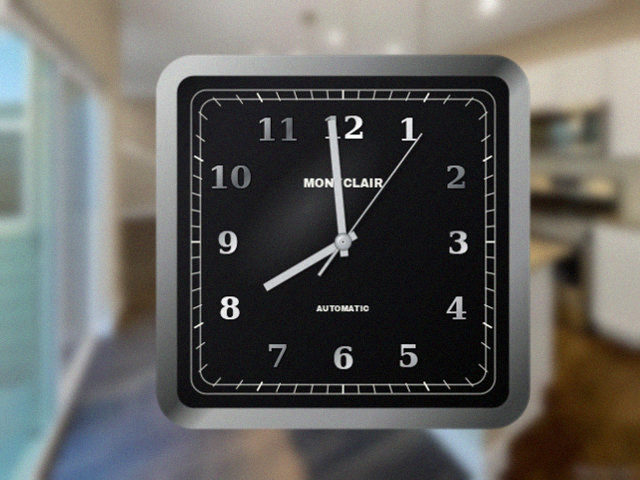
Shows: 7:59:06
